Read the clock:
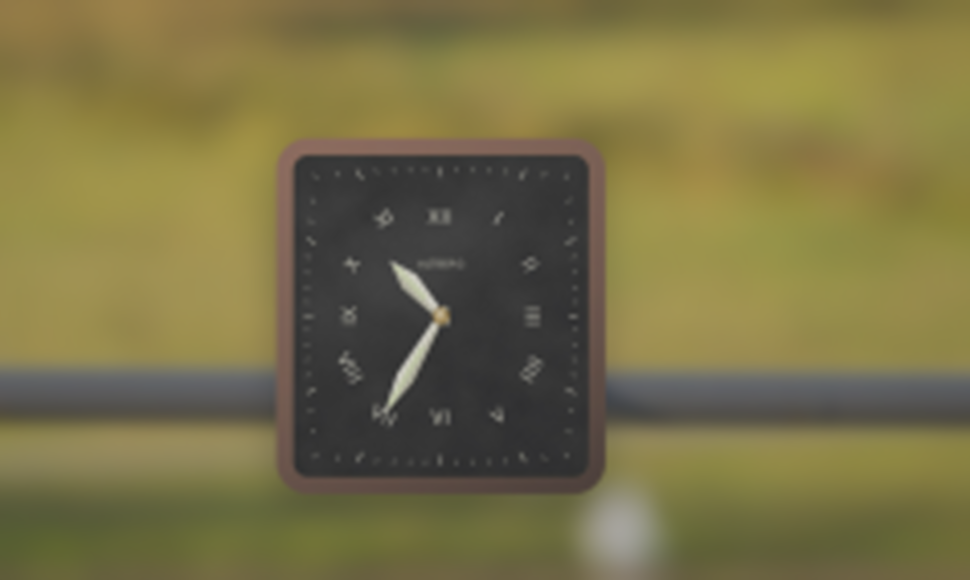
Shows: 10:35
